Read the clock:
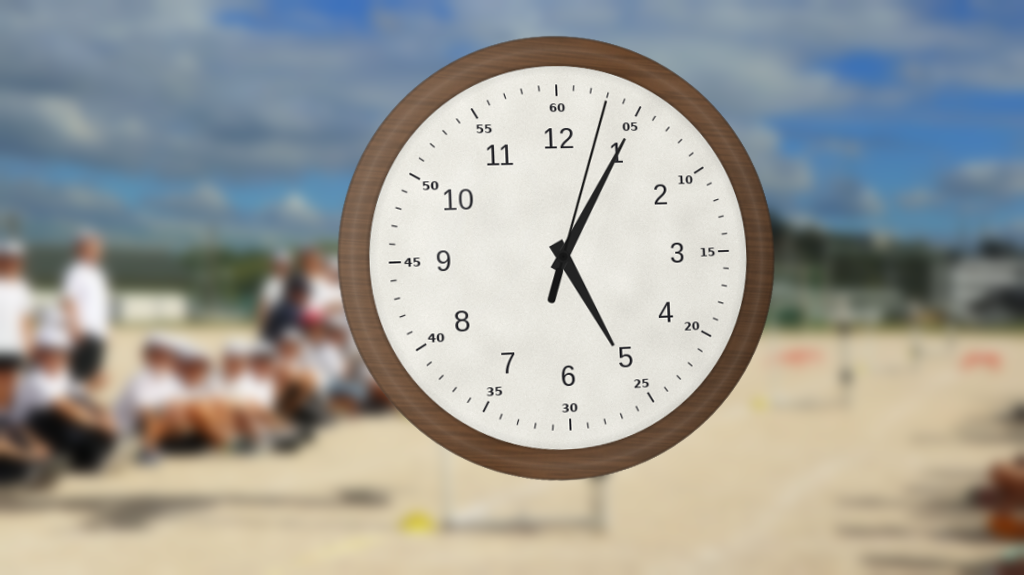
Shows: 5:05:03
